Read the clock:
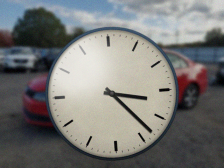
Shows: 3:23
